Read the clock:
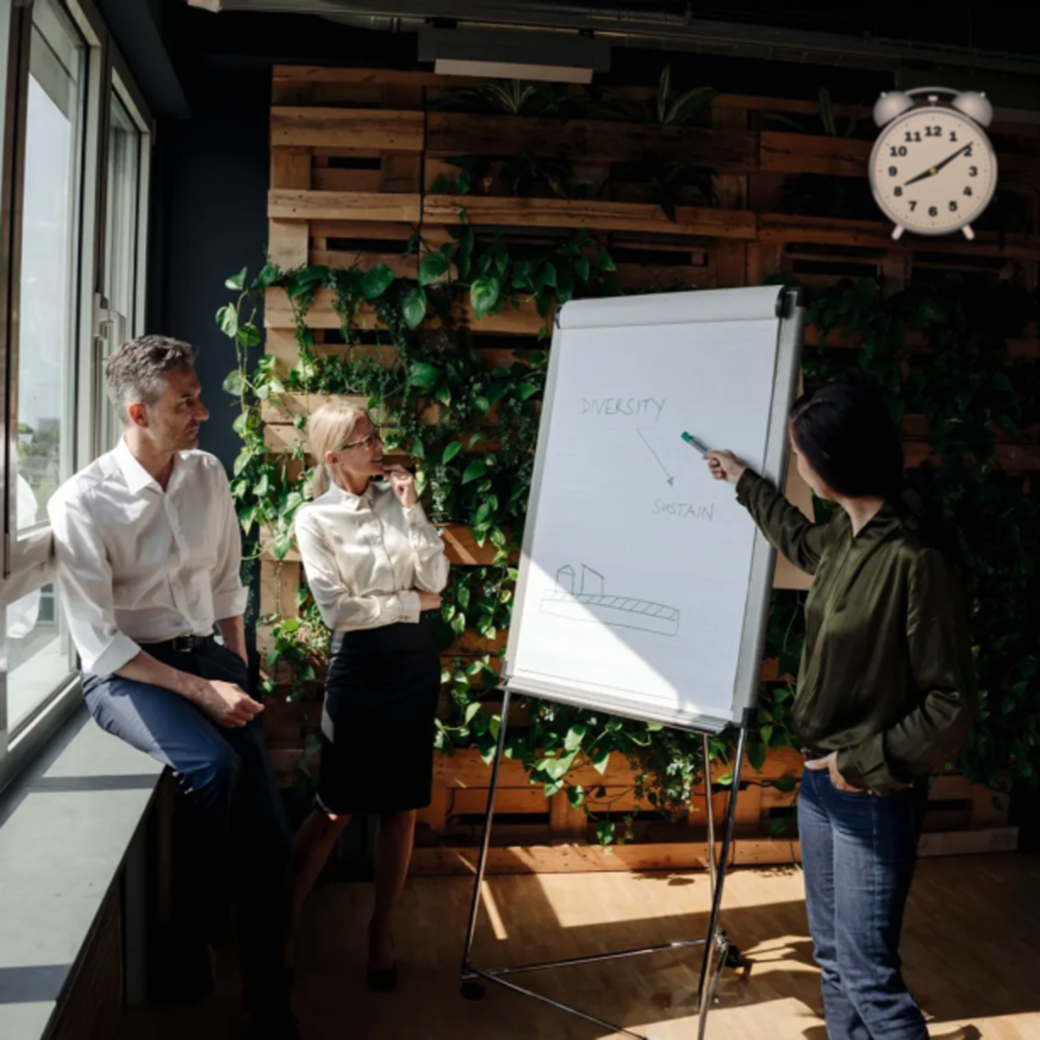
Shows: 8:09
